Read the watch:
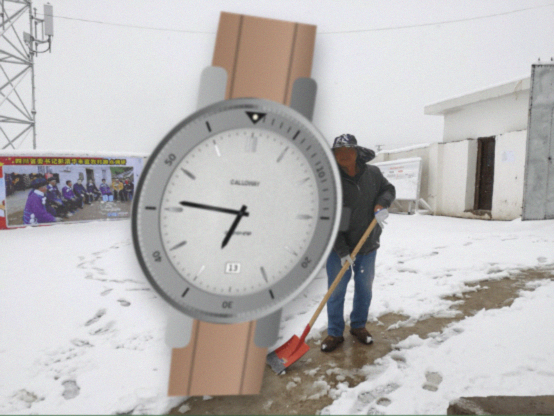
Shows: 6:46
